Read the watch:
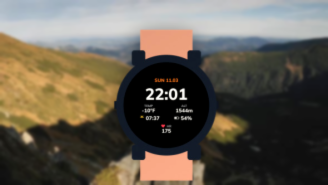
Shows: 22:01
